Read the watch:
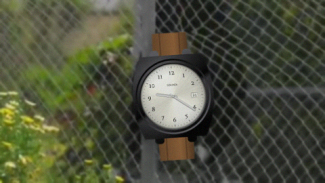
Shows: 9:21
